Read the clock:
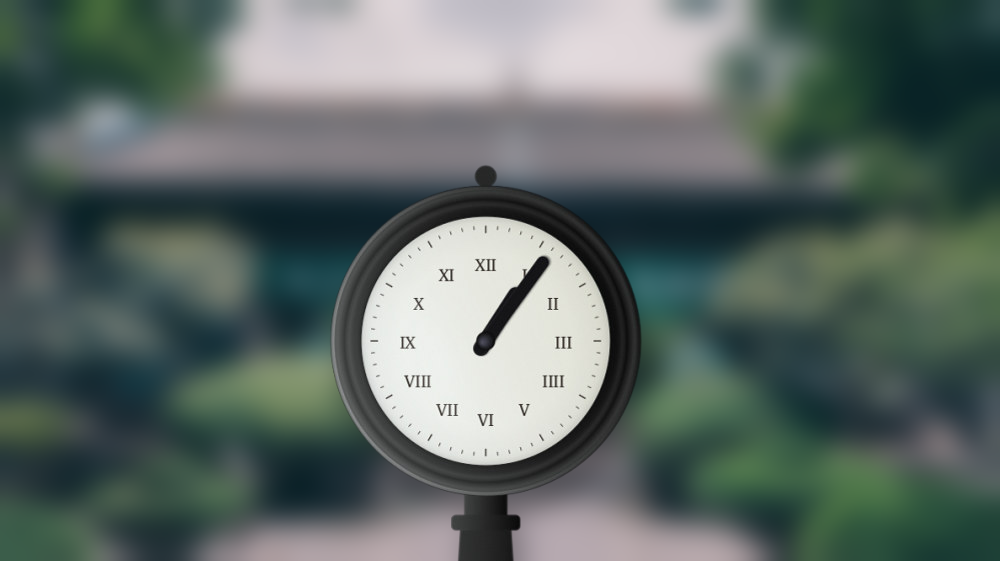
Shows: 1:06
